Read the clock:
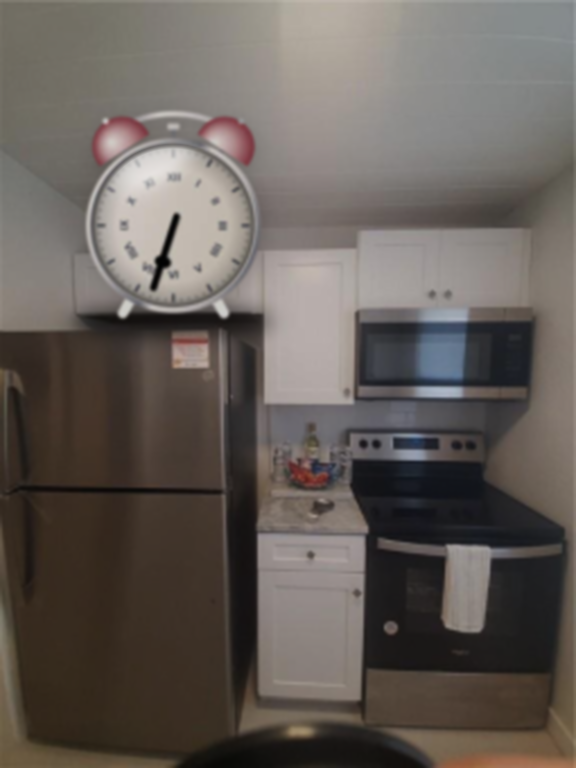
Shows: 6:33
